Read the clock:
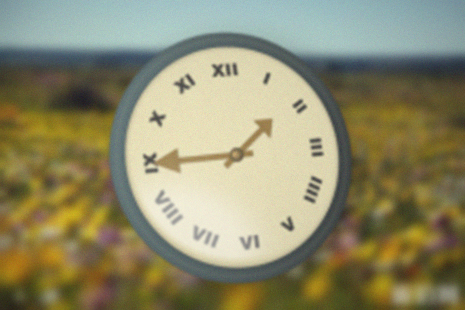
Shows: 1:45
